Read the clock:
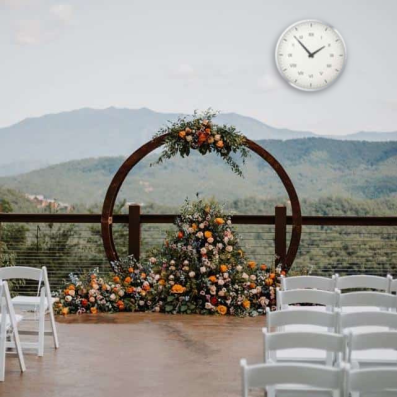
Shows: 1:53
